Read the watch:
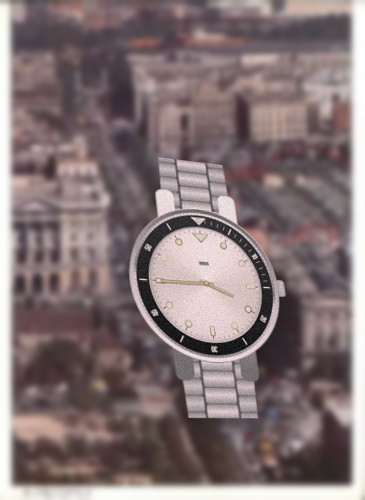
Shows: 3:45
